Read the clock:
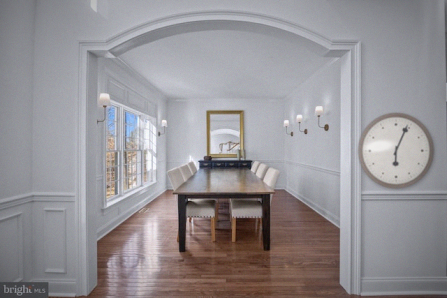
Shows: 6:04
